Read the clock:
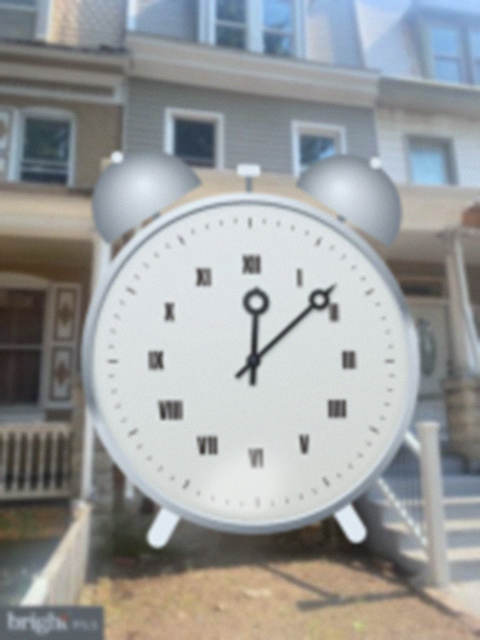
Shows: 12:08
